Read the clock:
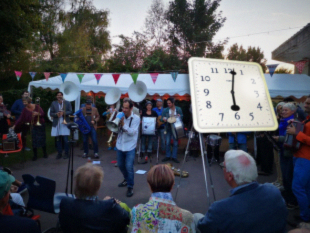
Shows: 6:02
